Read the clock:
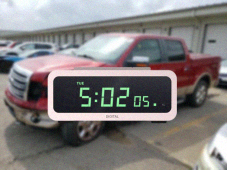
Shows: 5:02:05
